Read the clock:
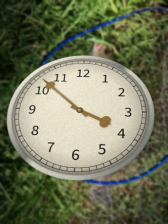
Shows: 3:52
